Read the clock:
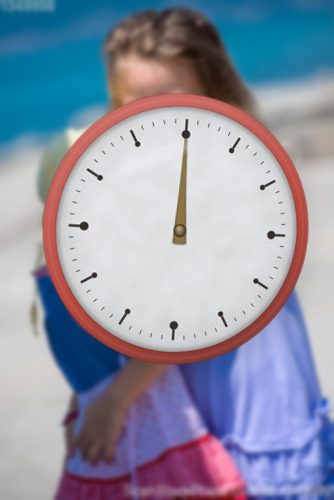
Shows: 12:00
